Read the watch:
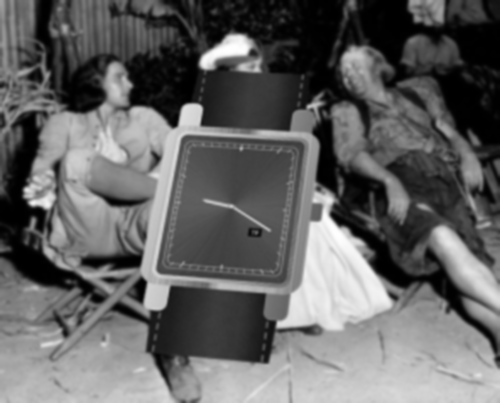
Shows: 9:20
